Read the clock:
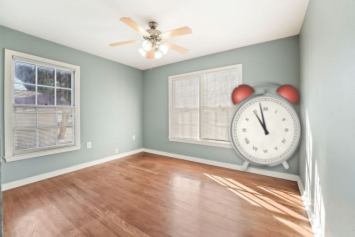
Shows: 10:58
